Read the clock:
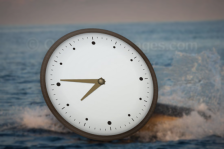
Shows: 7:46
